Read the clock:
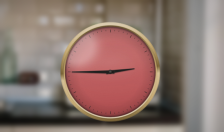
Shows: 2:45
